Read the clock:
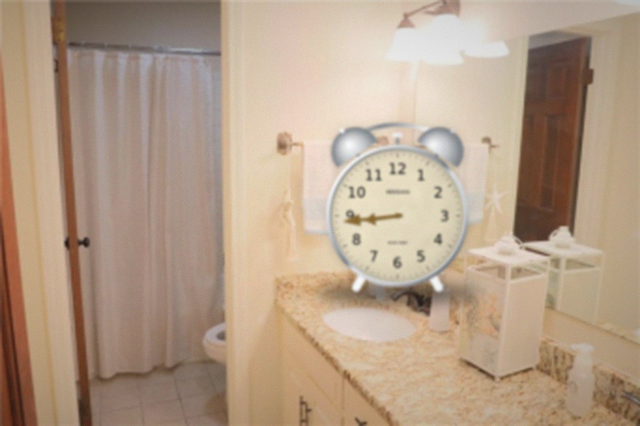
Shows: 8:44
